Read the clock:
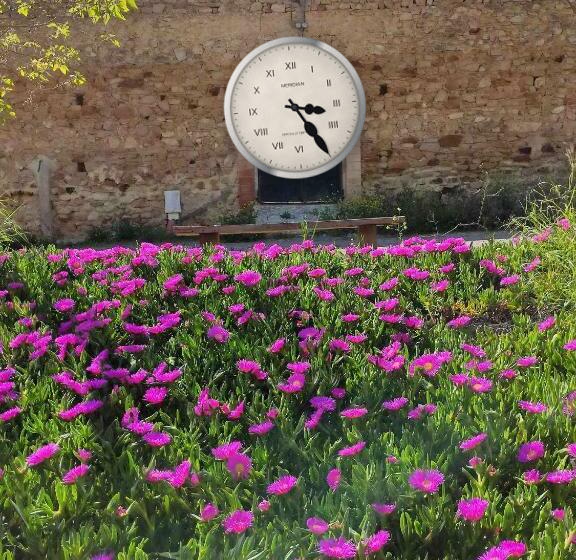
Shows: 3:25
